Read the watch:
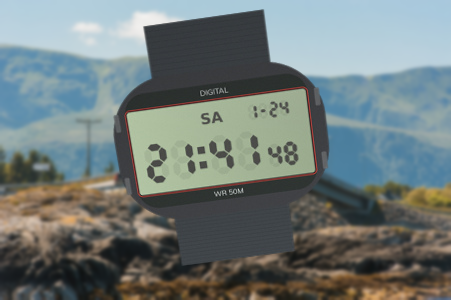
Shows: 21:41:48
